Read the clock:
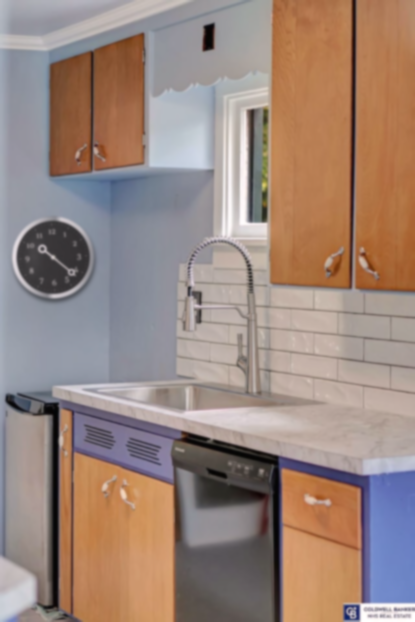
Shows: 10:22
